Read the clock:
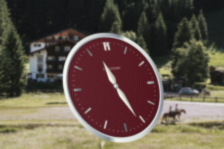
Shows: 11:26
